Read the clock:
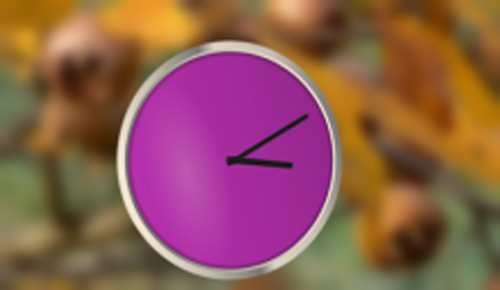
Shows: 3:10
